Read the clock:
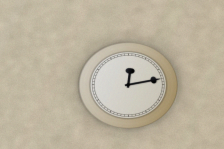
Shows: 12:13
